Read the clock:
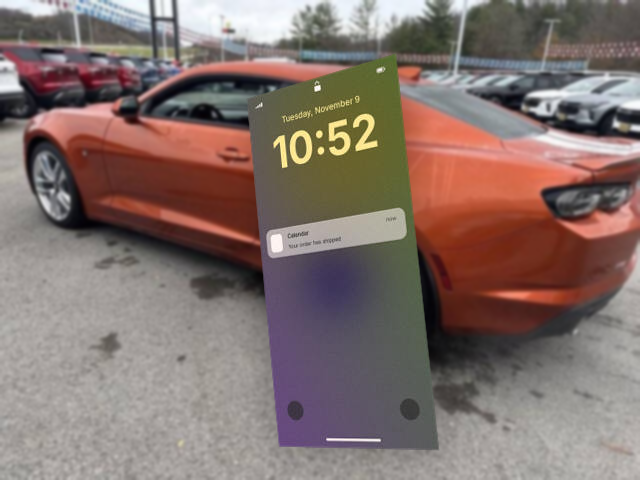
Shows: 10:52
